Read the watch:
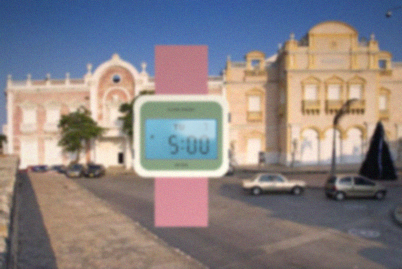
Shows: 5:00
